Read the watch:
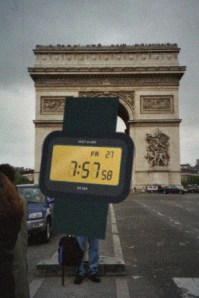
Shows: 7:57:58
